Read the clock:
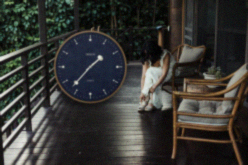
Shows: 1:37
